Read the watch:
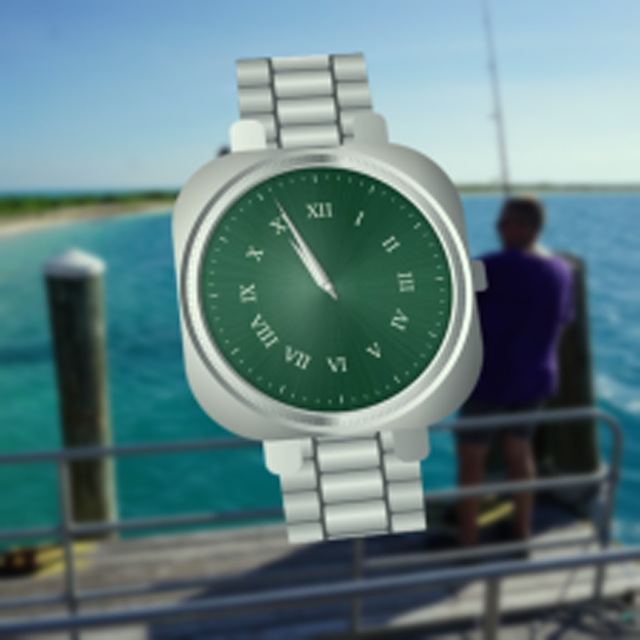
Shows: 10:56
